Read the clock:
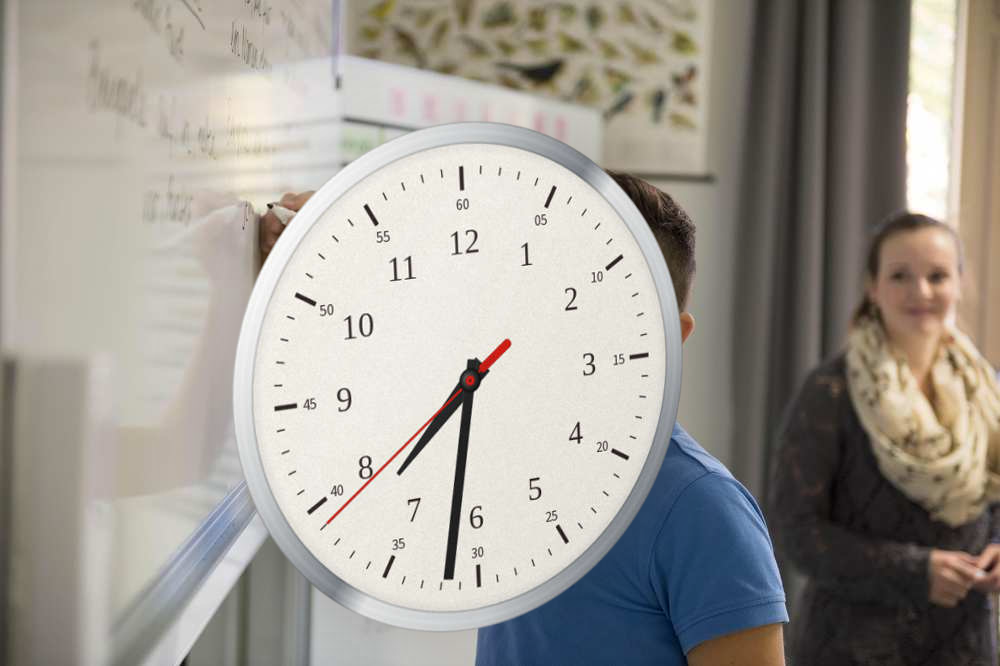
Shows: 7:31:39
